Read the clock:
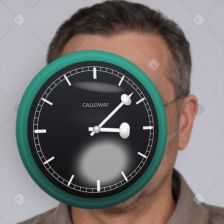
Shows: 3:08
